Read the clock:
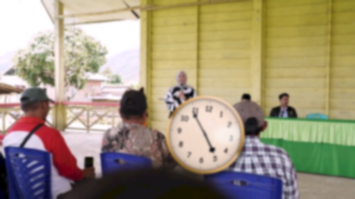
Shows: 4:54
